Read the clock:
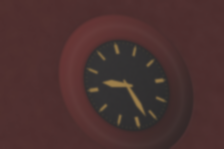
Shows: 9:27
